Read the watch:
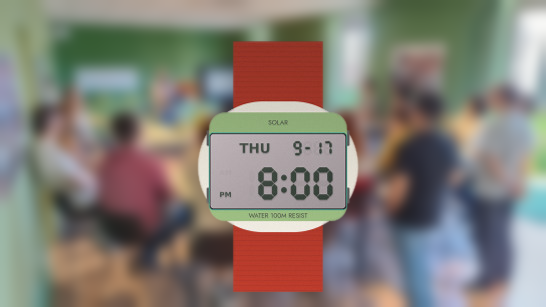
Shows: 8:00
